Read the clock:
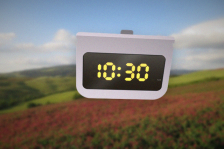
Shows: 10:30
